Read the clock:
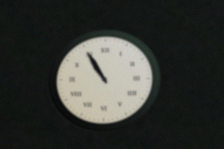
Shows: 10:55
